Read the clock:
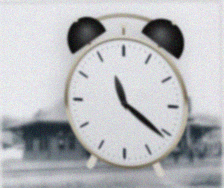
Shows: 11:21
